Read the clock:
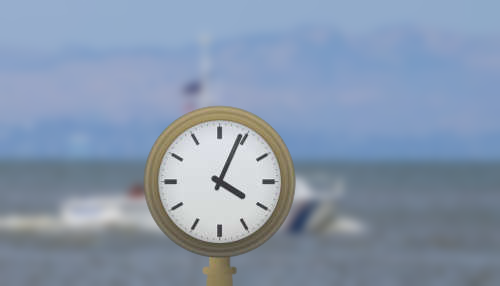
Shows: 4:04
